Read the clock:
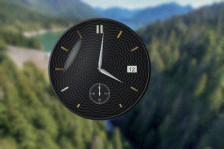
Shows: 4:01
